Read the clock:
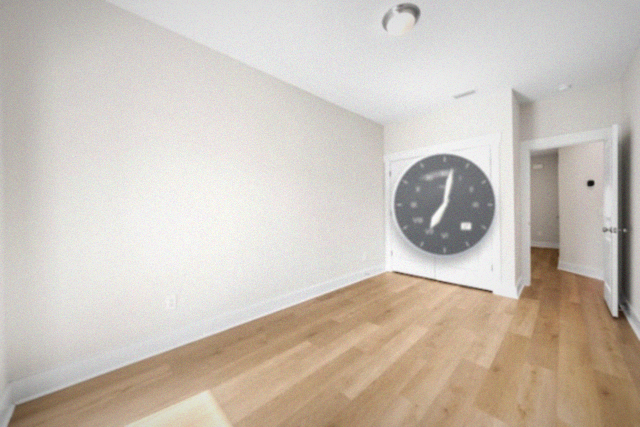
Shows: 7:02
